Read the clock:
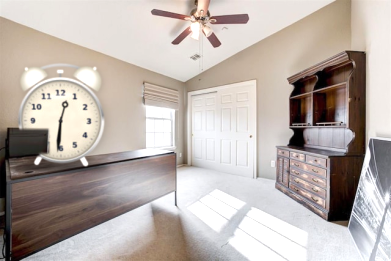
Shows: 12:31
